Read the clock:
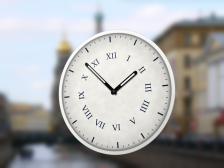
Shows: 1:53
